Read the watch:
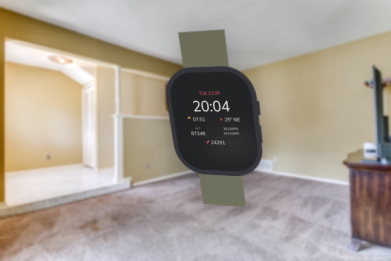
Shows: 20:04
